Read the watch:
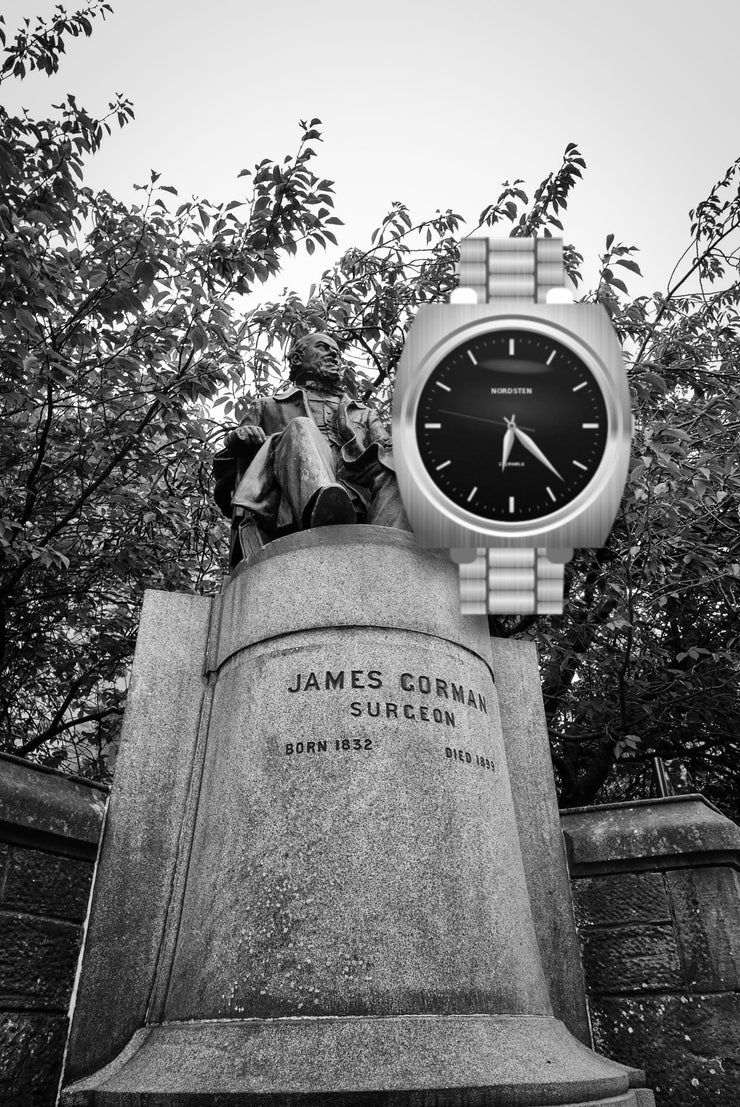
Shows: 6:22:47
